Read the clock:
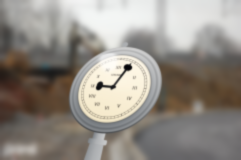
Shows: 9:04
